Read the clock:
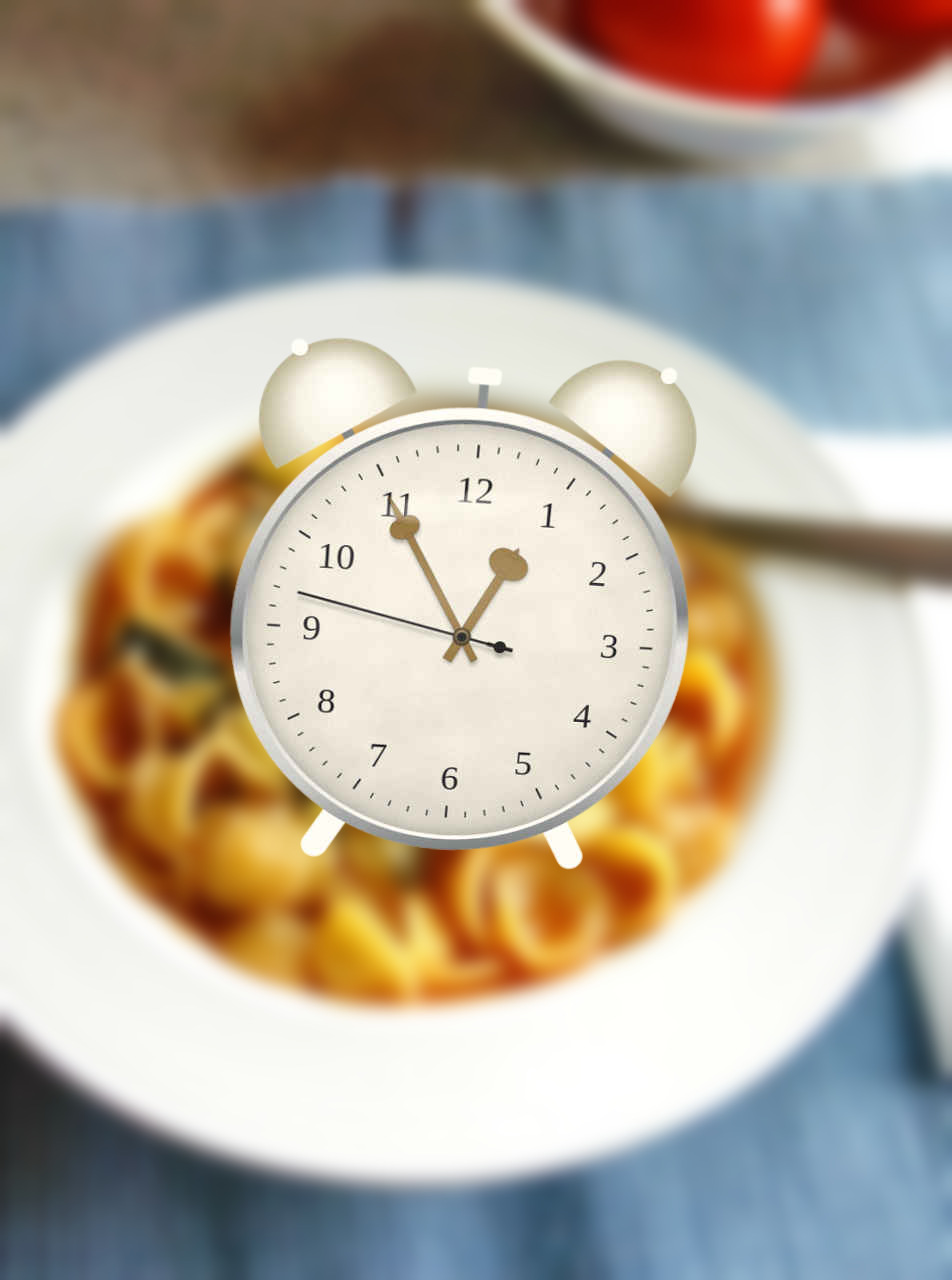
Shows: 12:54:47
